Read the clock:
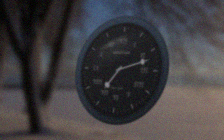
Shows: 7:12
